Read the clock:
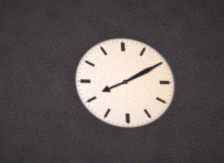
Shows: 8:10
